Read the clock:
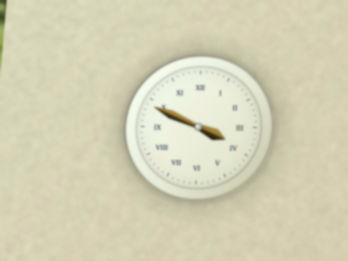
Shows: 3:49
